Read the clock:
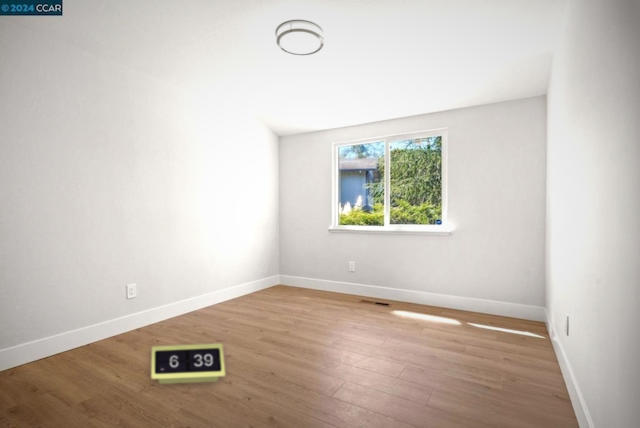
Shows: 6:39
